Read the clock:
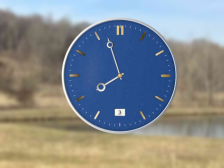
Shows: 7:57
